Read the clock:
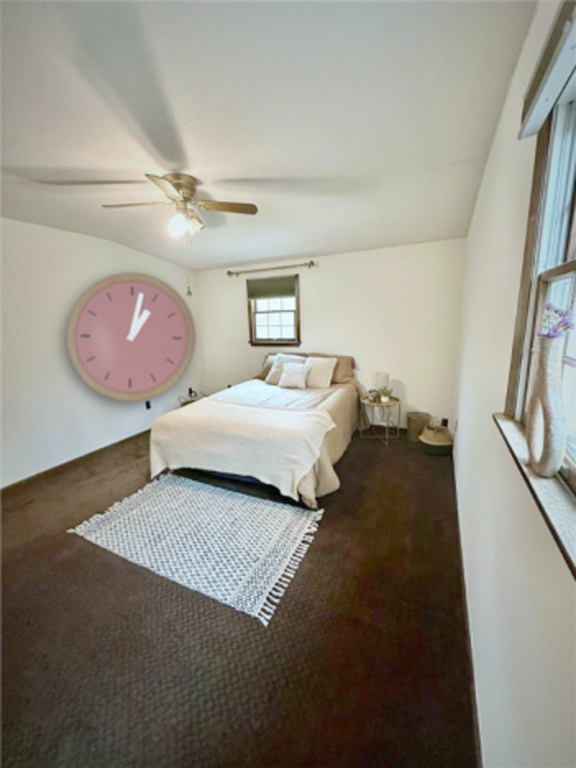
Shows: 1:02
